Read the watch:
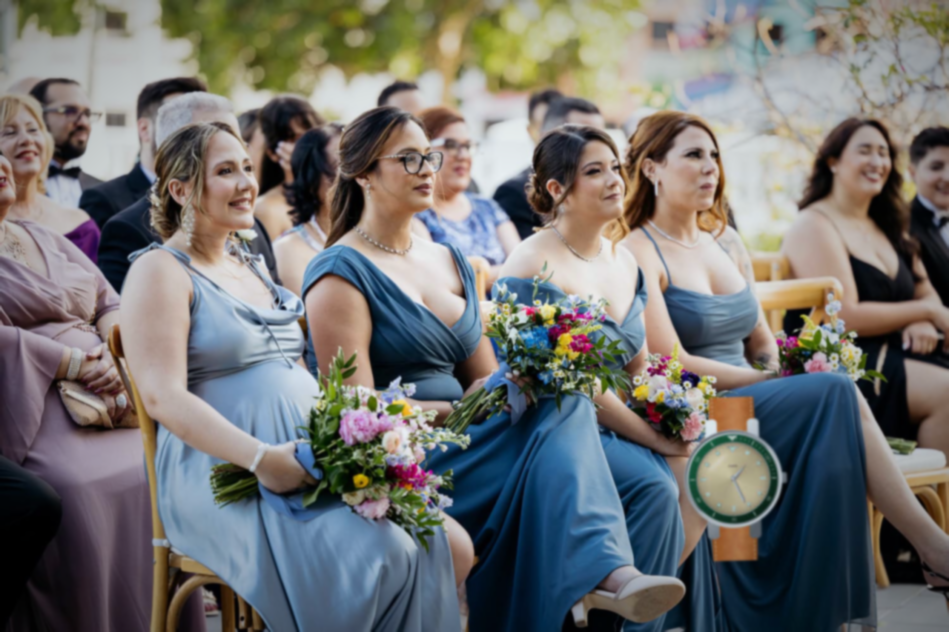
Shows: 1:26
